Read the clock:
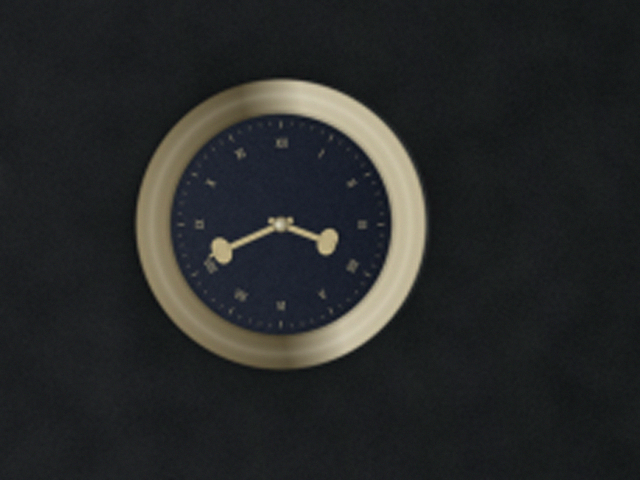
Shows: 3:41
